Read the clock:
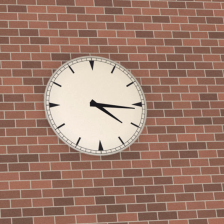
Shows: 4:16
